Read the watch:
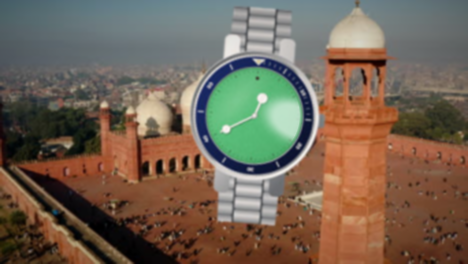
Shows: 12:40
